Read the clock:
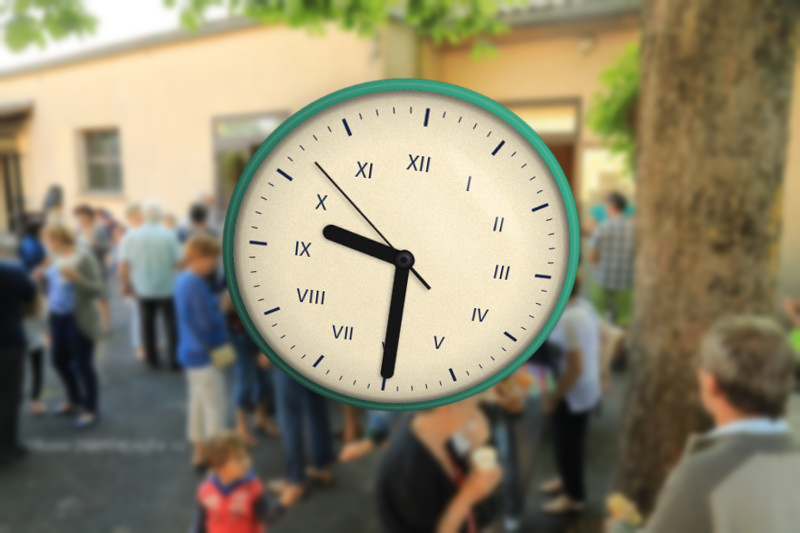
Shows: 9:29:52
